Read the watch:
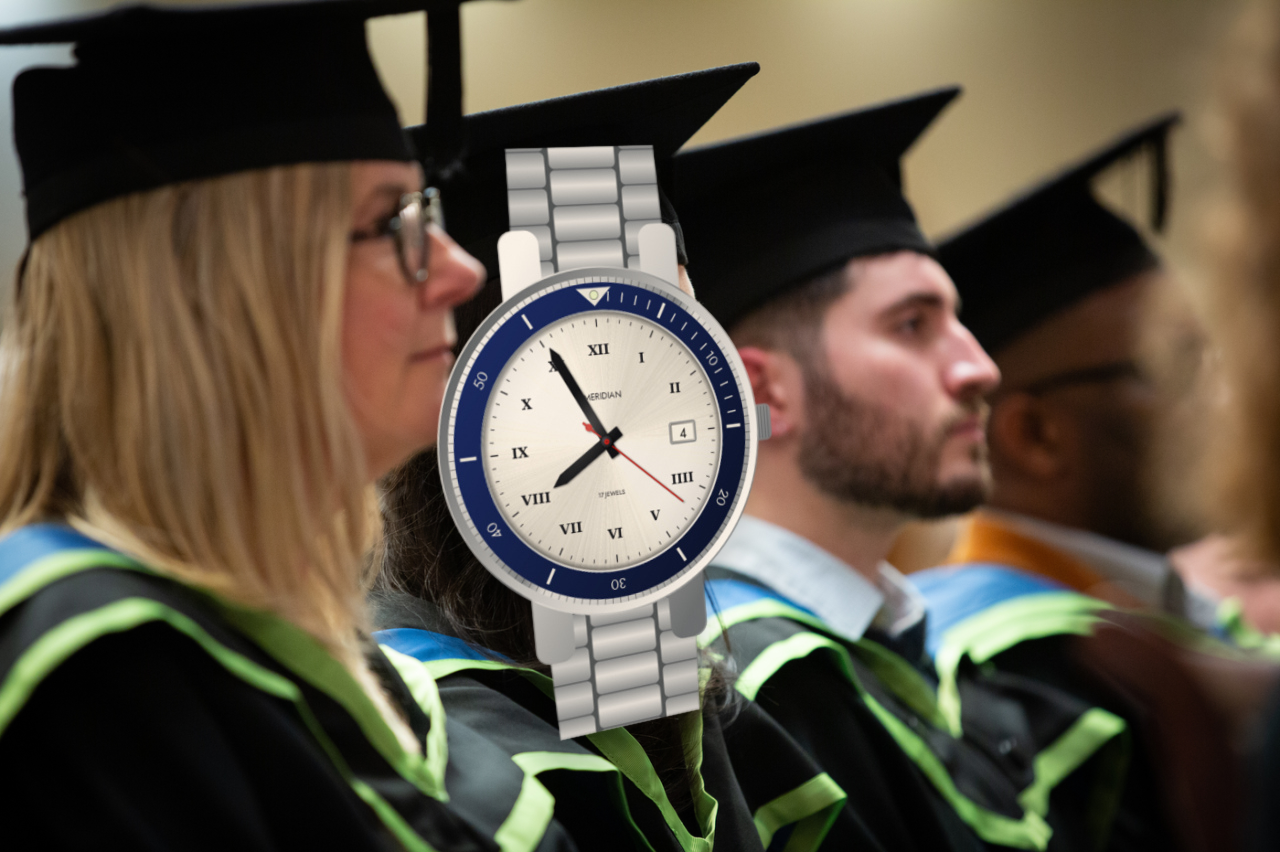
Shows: 7:55:22
